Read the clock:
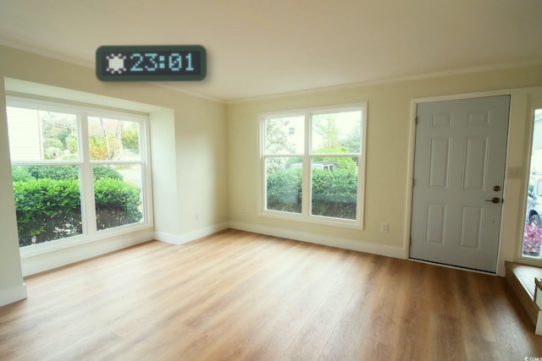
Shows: 23:01
